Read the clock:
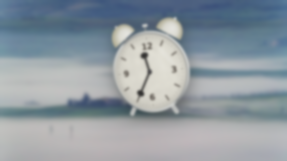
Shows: 11:35
